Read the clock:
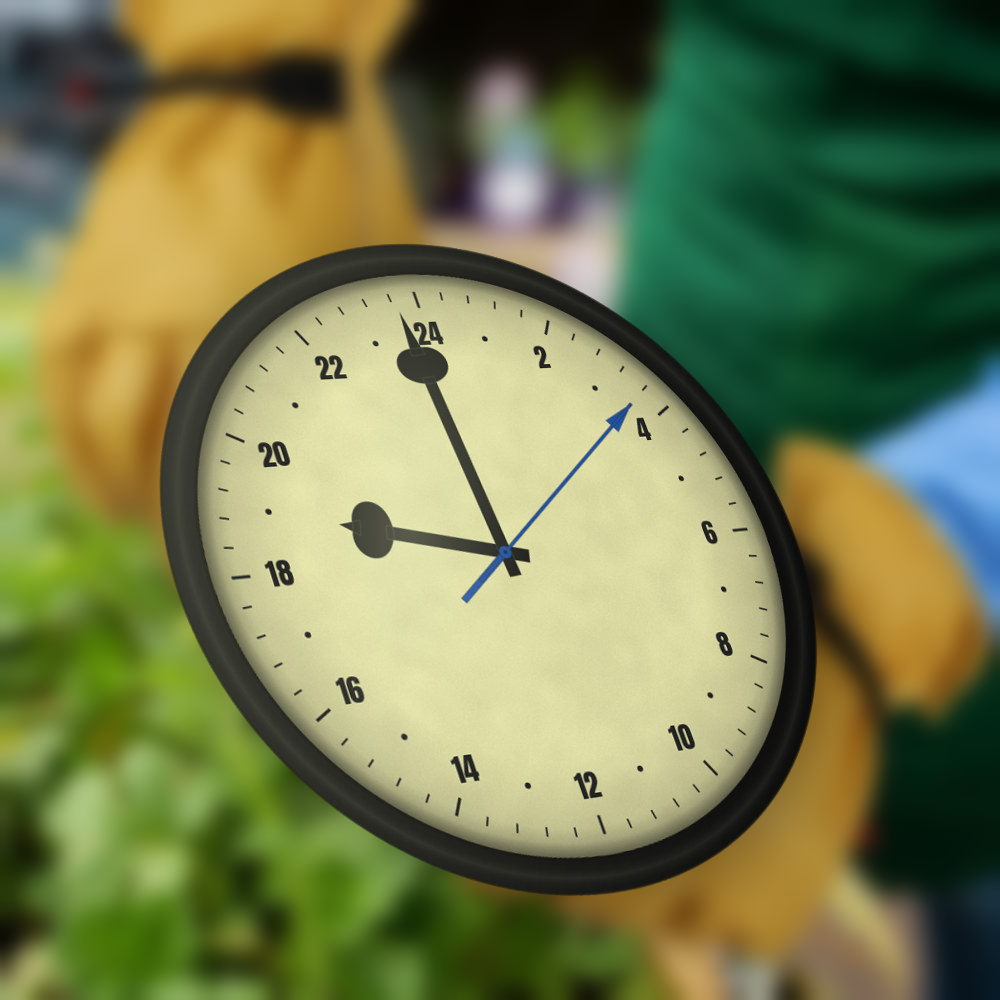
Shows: 18:59:09
